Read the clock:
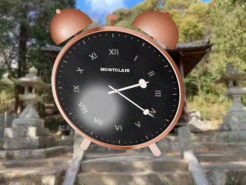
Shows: 2:21
